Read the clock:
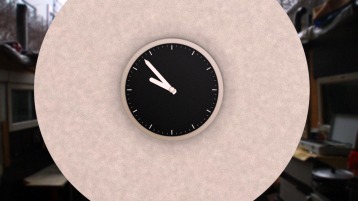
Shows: 9:53
